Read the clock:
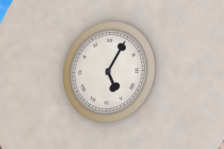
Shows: 5:05
